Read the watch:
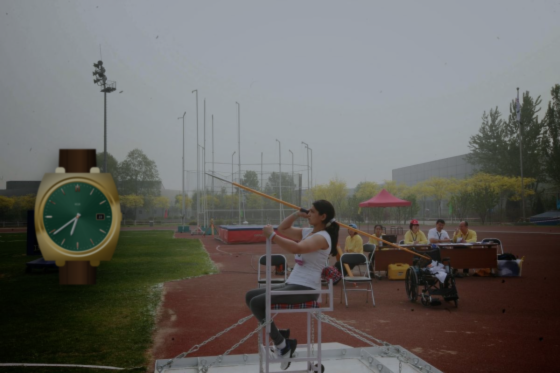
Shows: 6:39
